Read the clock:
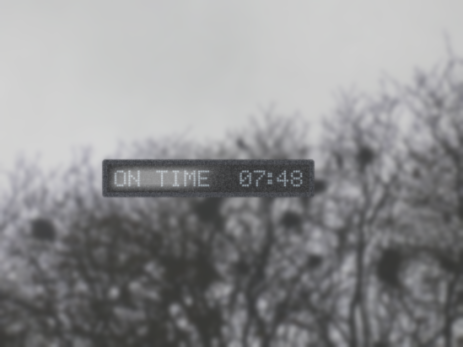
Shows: 7:48
